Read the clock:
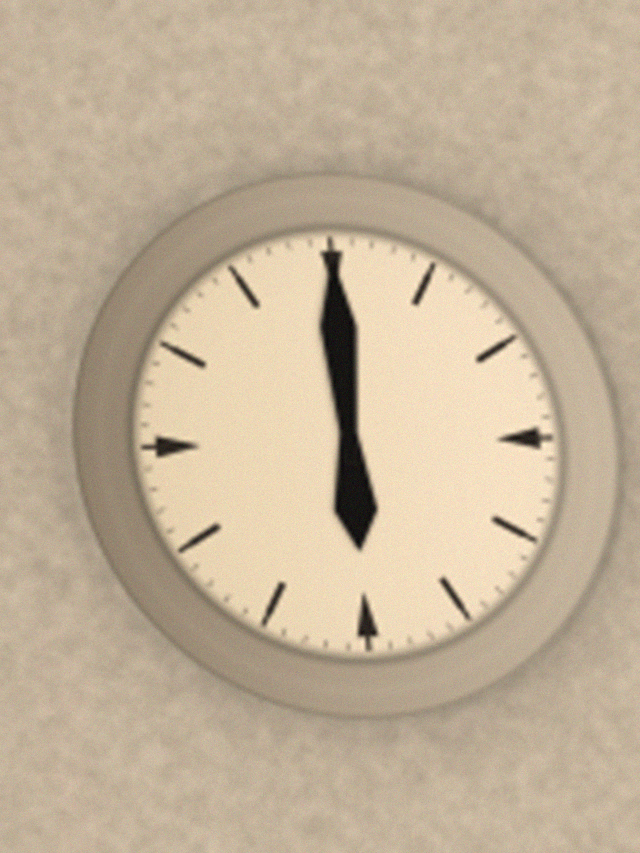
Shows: 6:00
